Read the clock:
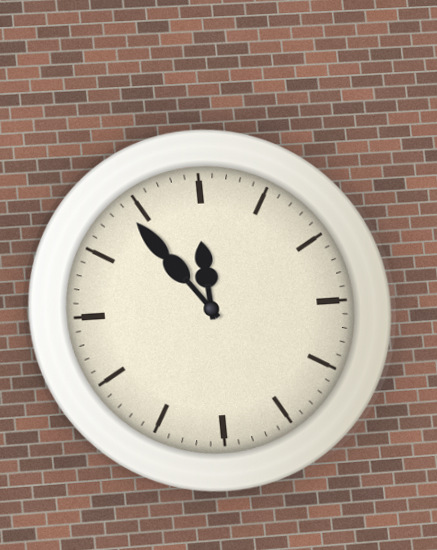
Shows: 11:54
